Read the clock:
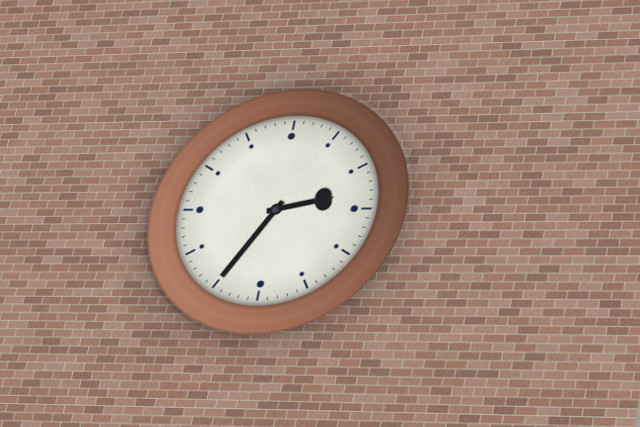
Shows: 2:35
